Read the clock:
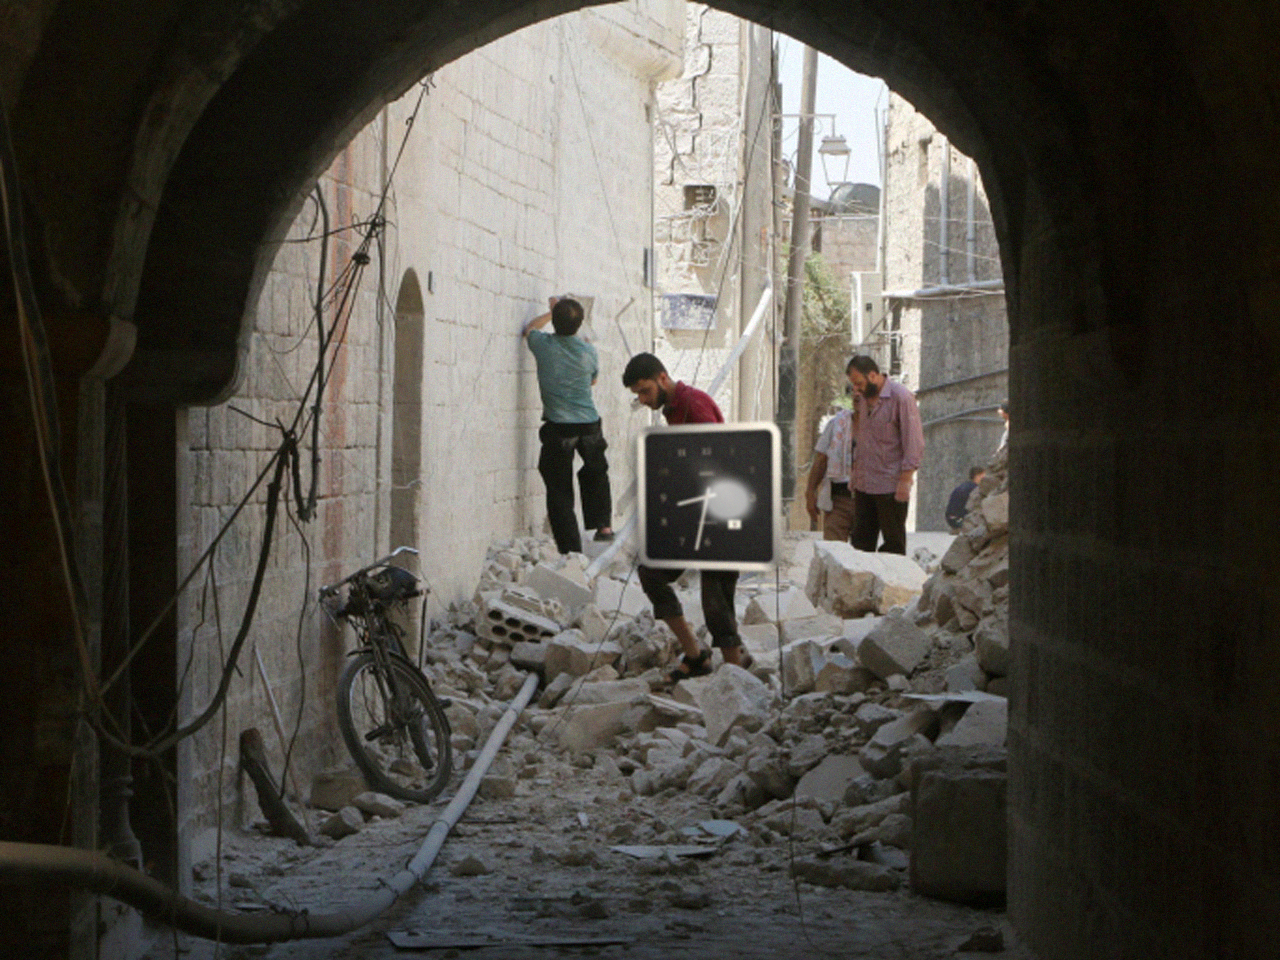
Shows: 8:32
